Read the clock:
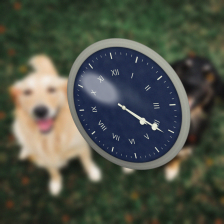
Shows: 4:21
